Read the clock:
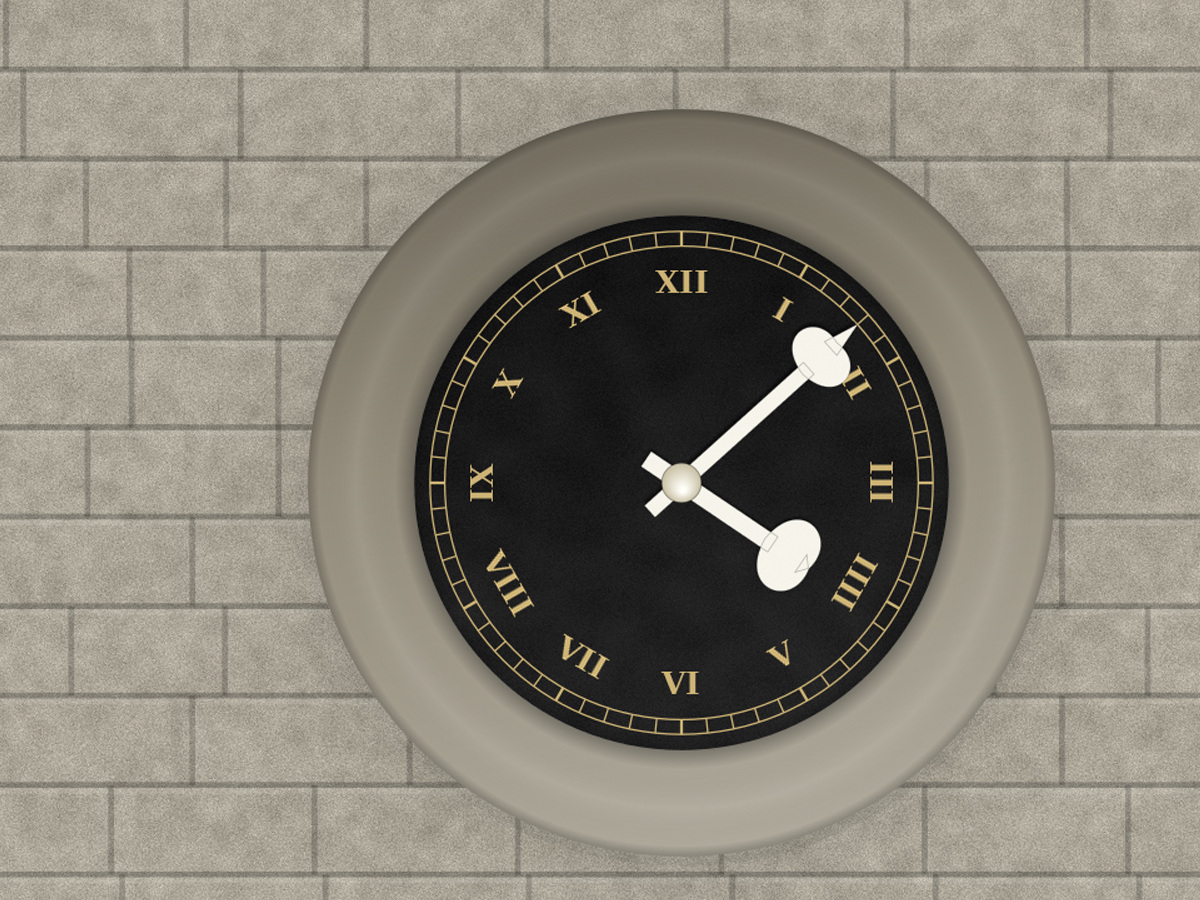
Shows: 4:08
